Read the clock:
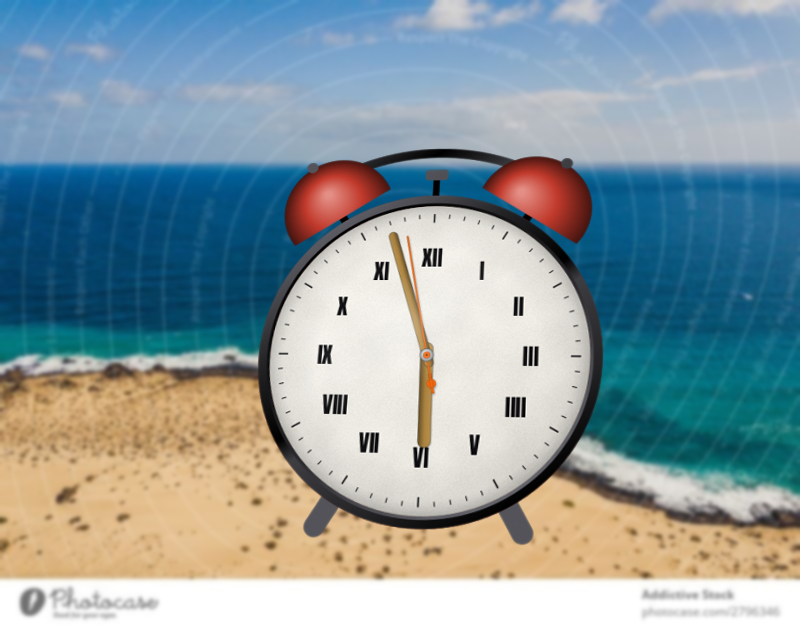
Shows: 5:56:58
